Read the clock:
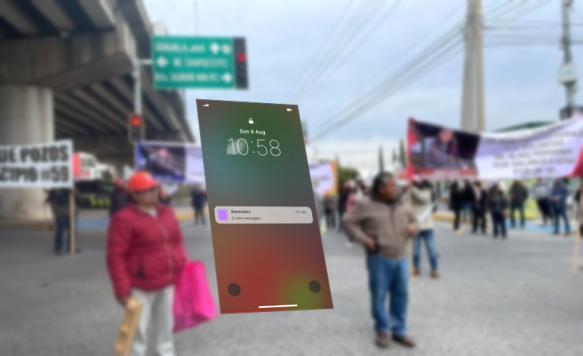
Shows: 10:58
